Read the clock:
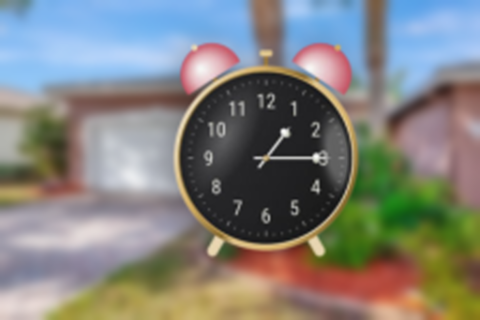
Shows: 1:15
